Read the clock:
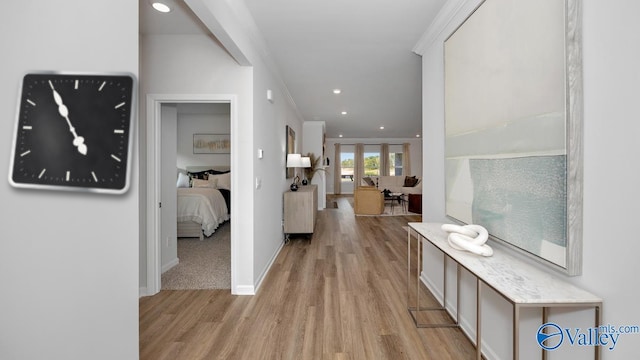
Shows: 4:55
